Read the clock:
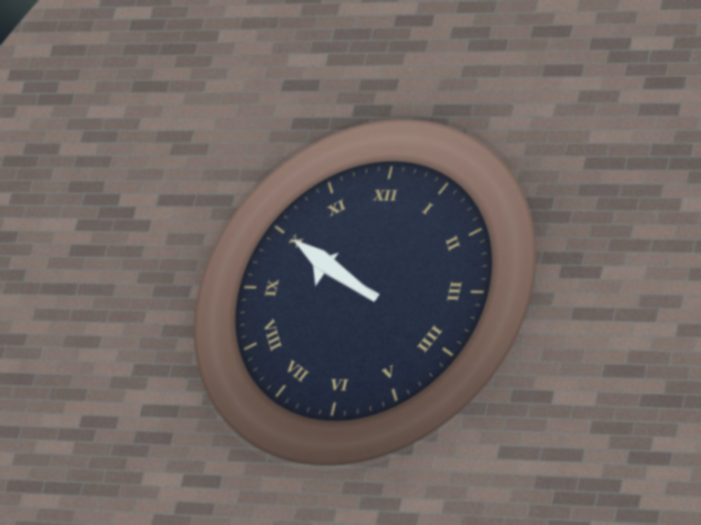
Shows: 9:50
